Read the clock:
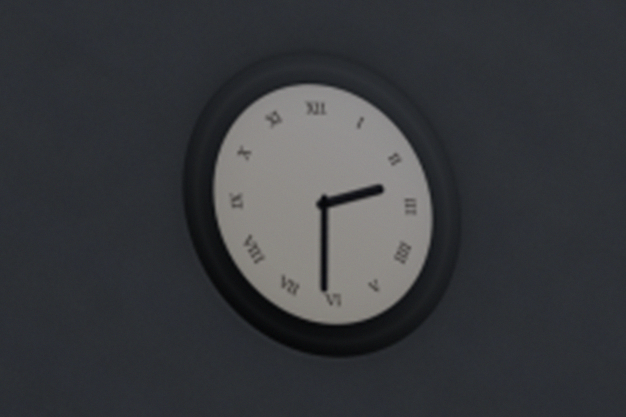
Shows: 2:31
